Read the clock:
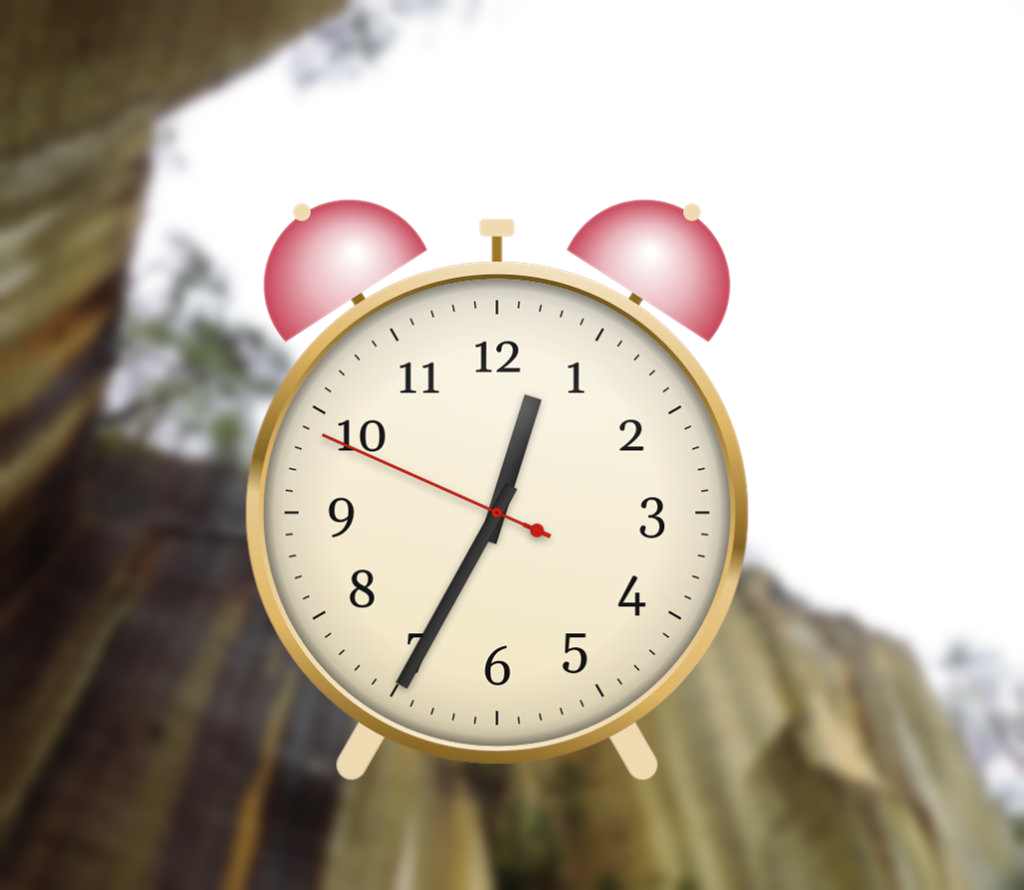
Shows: 12:34:49
